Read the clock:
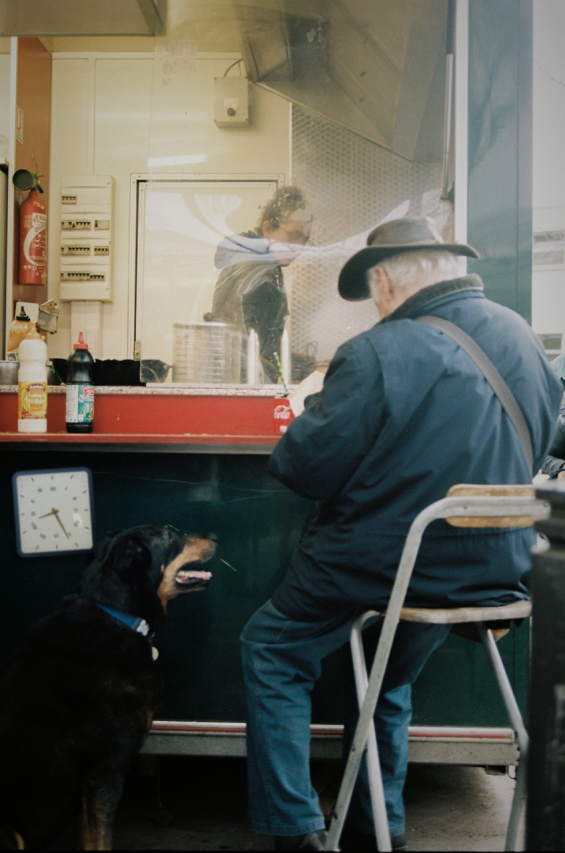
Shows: 8:26
